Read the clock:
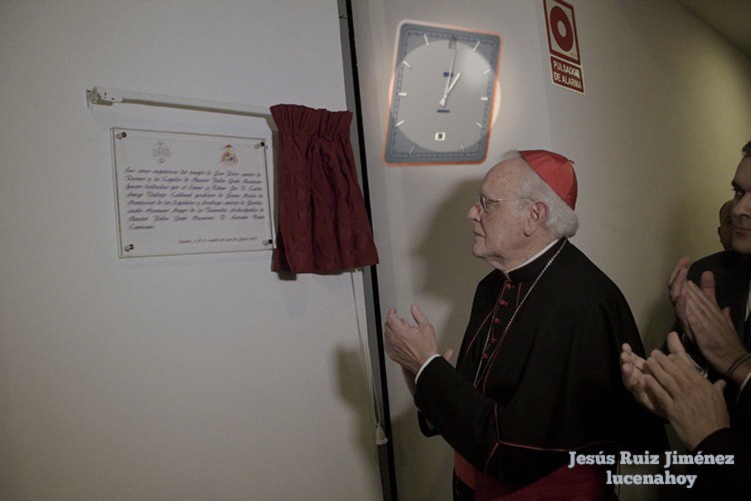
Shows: 1:01
